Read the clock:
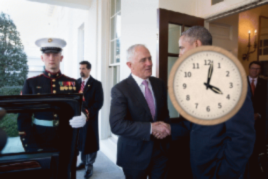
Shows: 4:02
